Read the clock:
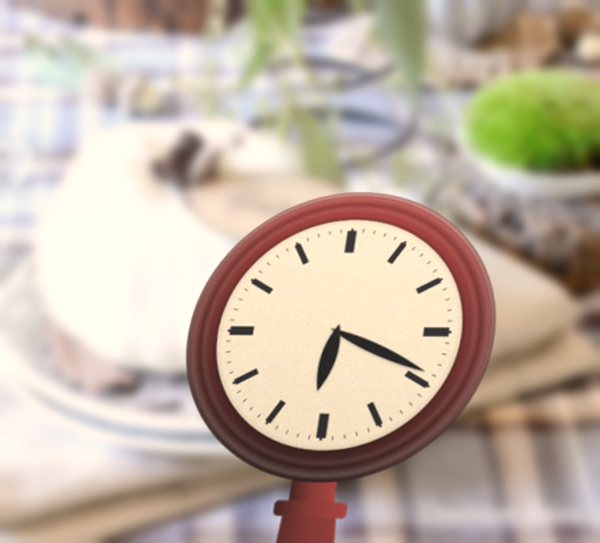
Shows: 6:19
